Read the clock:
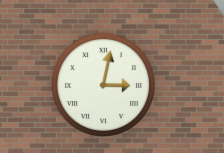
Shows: 3:02
